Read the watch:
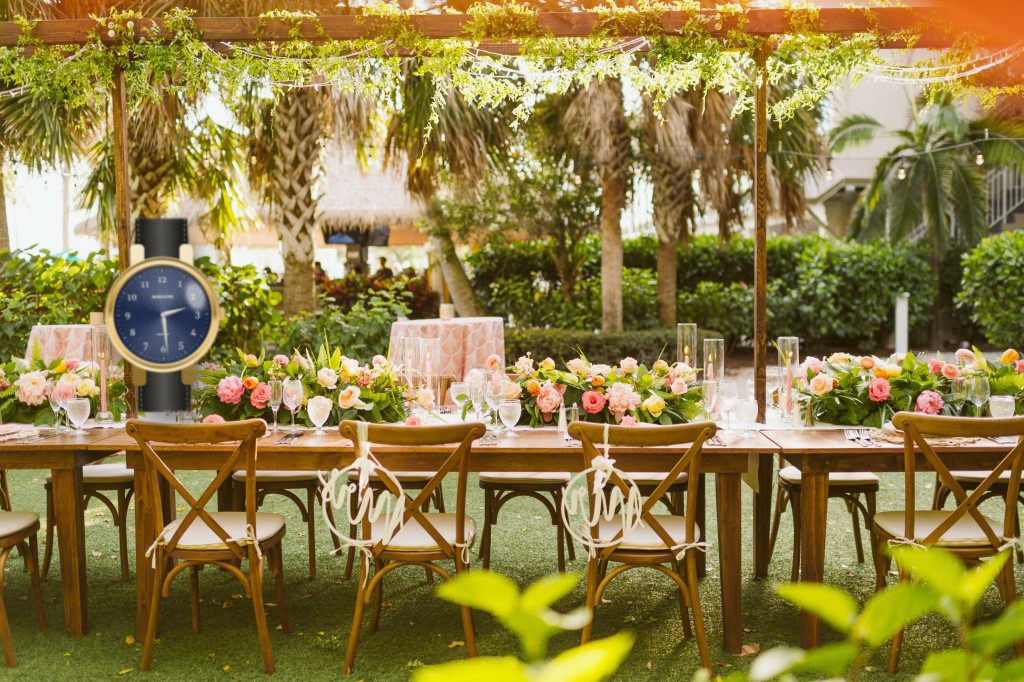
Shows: 2:29
